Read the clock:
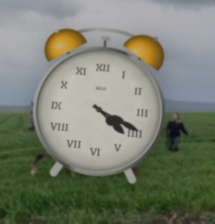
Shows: 4:19
